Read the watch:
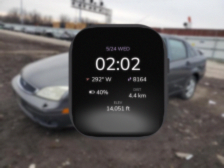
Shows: 2:02
